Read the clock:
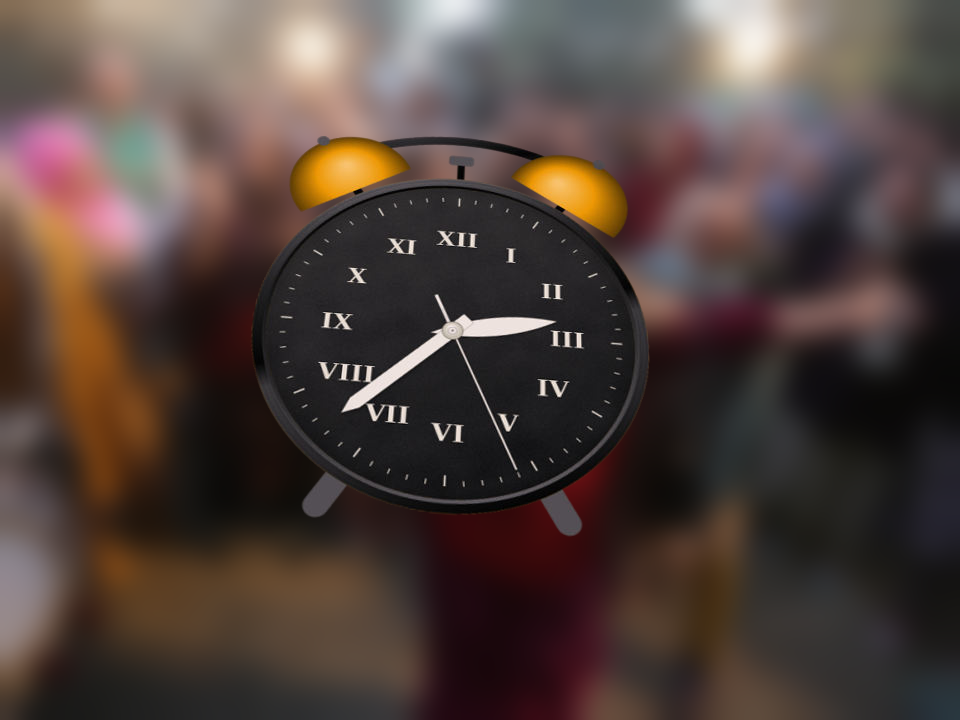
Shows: 2:37:26
